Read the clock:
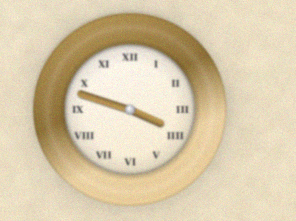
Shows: 3:48
